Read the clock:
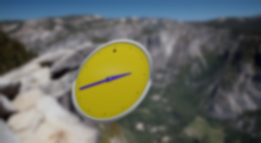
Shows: 2:43
